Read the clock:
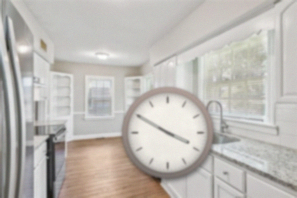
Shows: 3:50
